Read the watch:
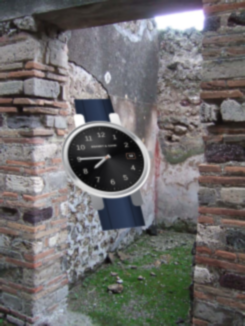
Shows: 7:45
